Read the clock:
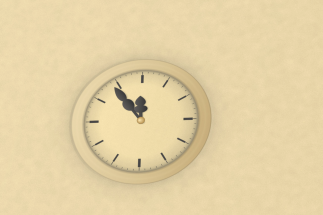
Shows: 11:54
